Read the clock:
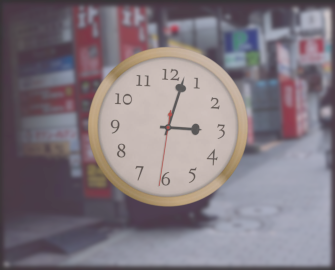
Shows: 3:02:31
